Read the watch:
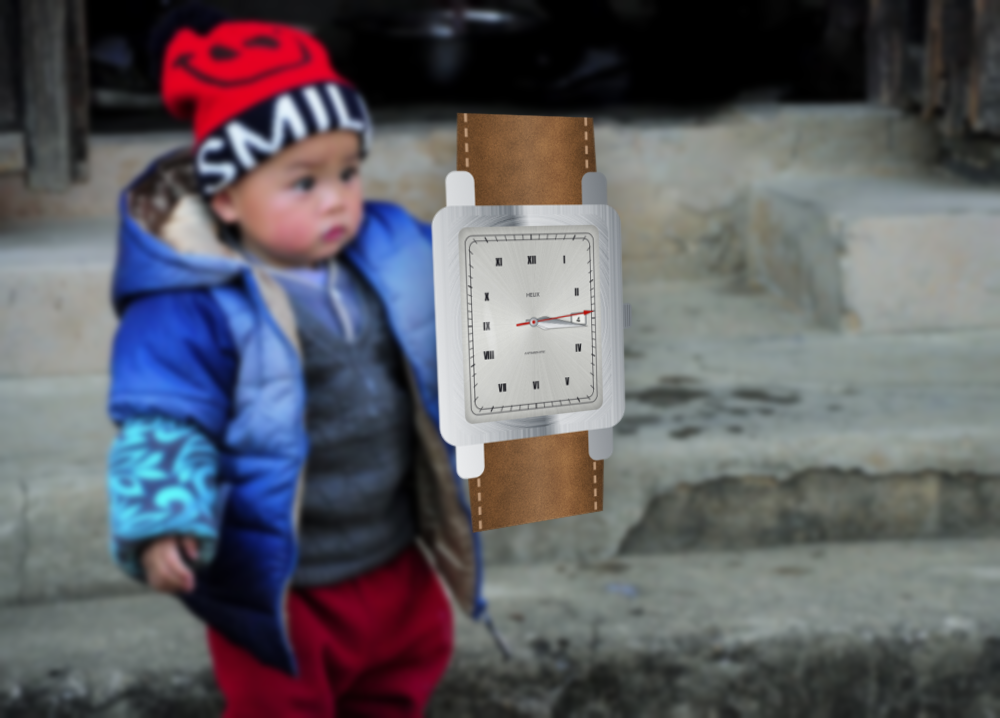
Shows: 3:16:14
